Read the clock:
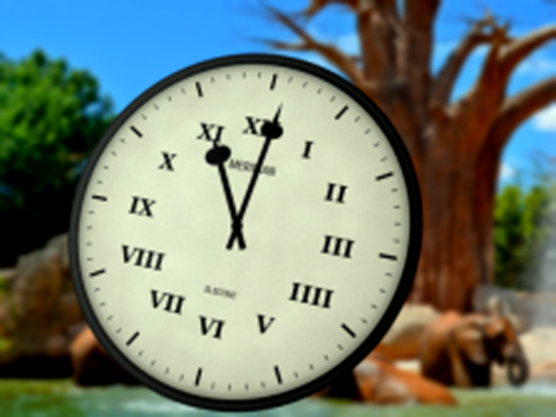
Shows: 11:01
